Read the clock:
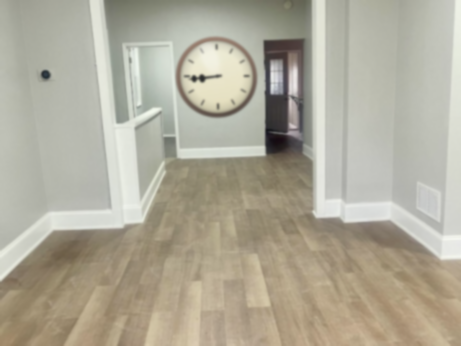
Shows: 8:44
